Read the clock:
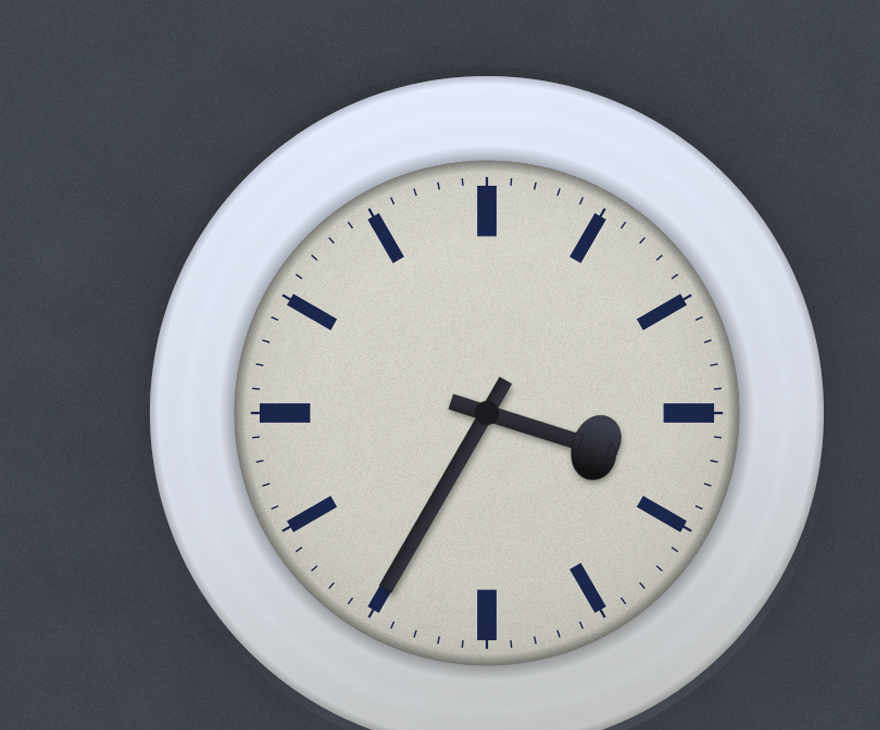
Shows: 3:35
